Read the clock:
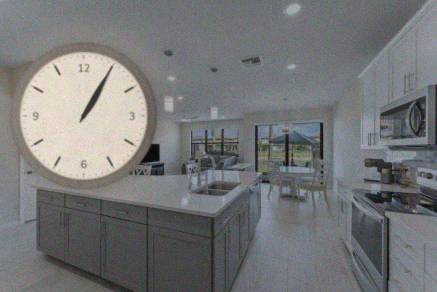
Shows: 1:05
